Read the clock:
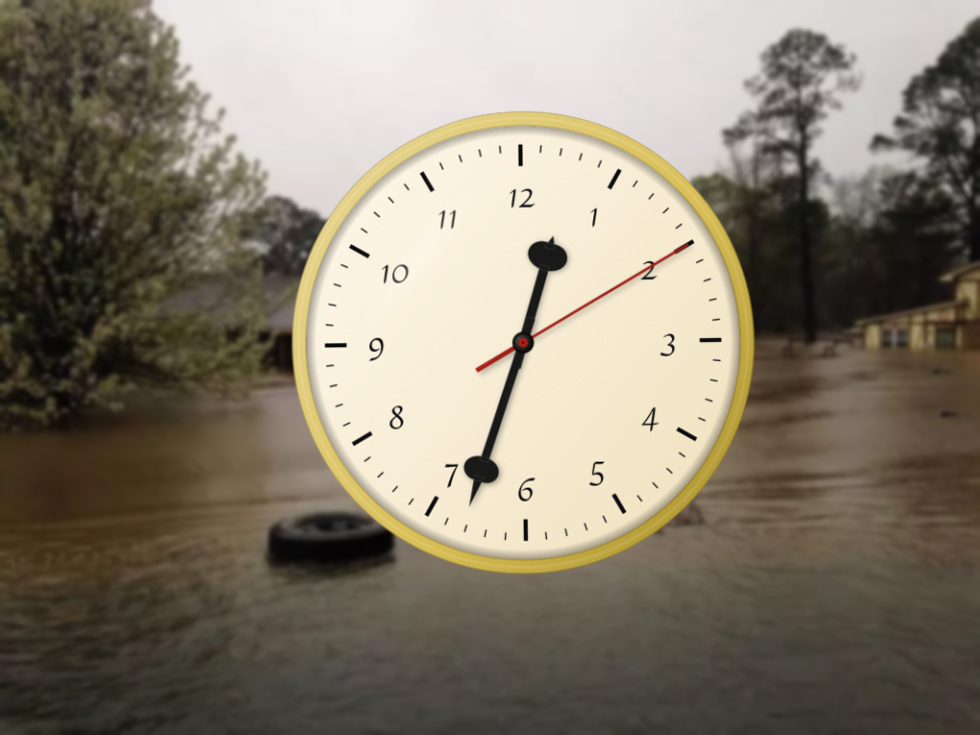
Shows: 12:33:10
